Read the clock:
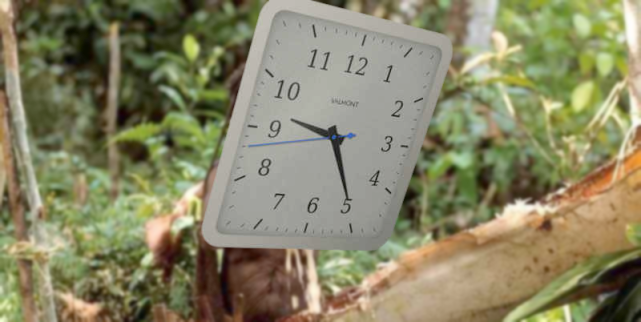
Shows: 9:24:43
